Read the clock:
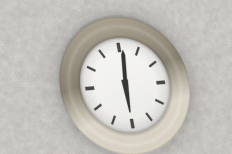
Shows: 6:01
